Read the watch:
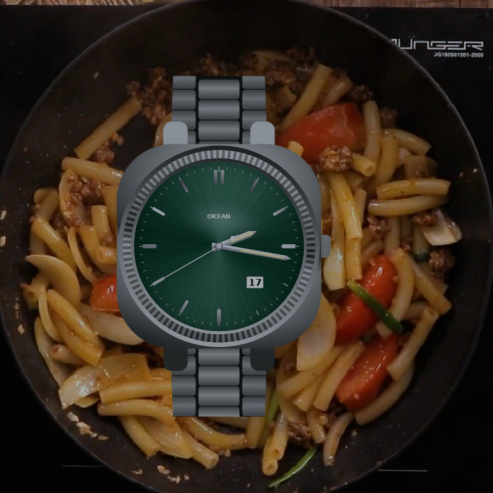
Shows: 2:16:40
